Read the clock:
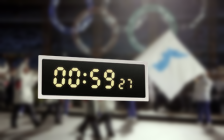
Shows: 0:59:27
